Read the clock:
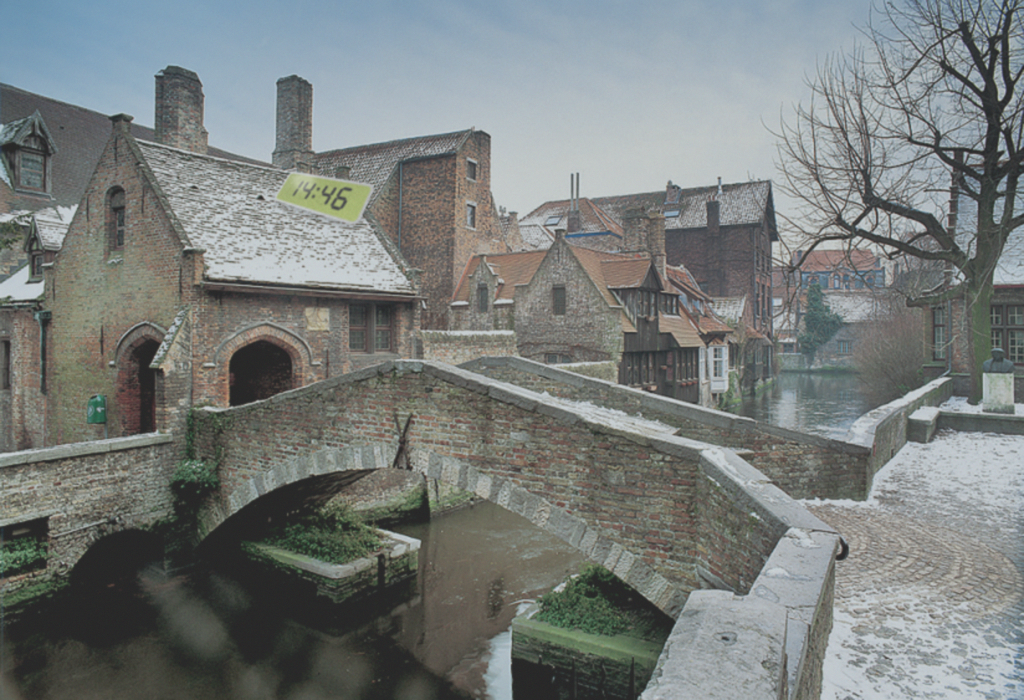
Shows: 14:46
